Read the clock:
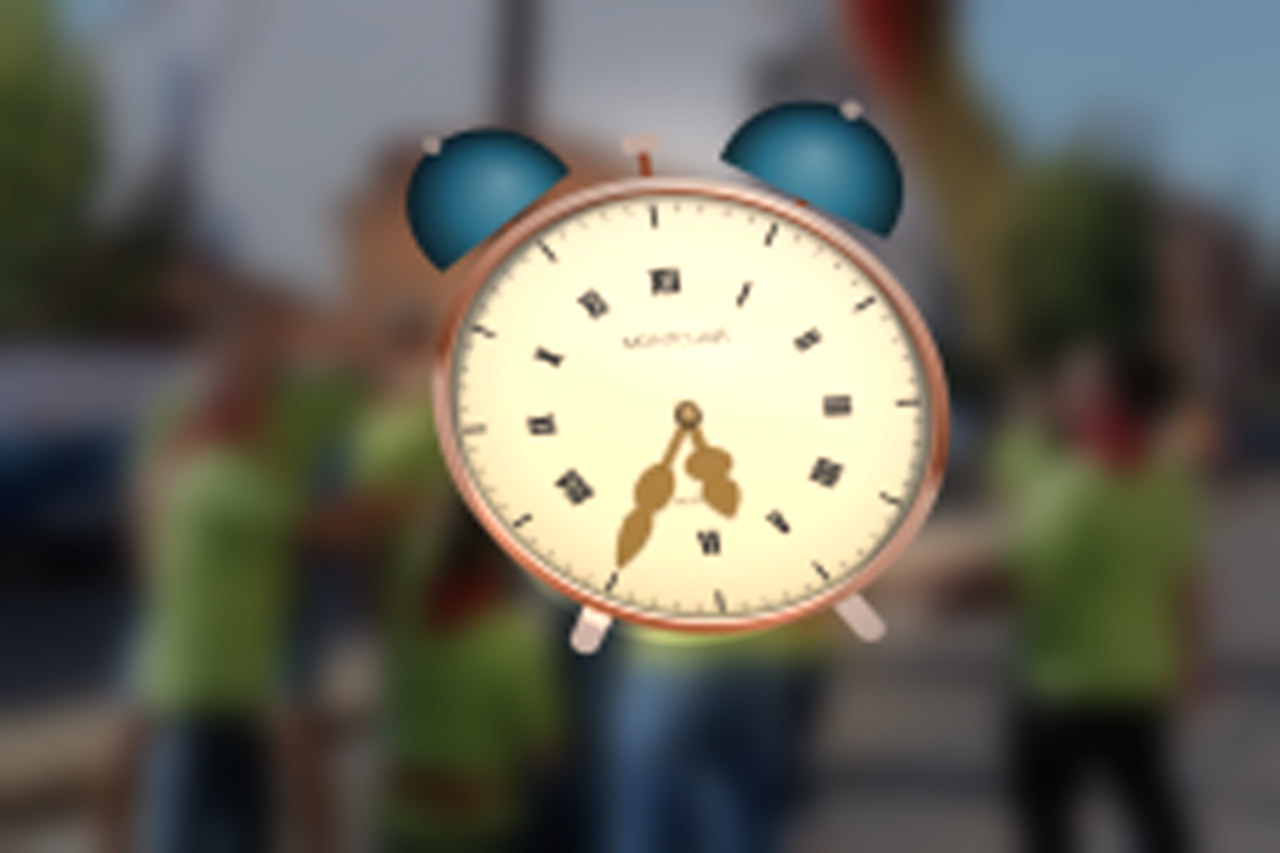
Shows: 5:35
